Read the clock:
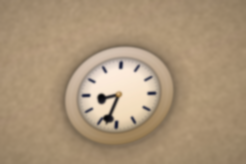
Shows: 8:33
